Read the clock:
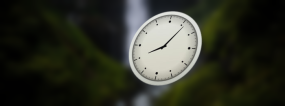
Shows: 8:06
